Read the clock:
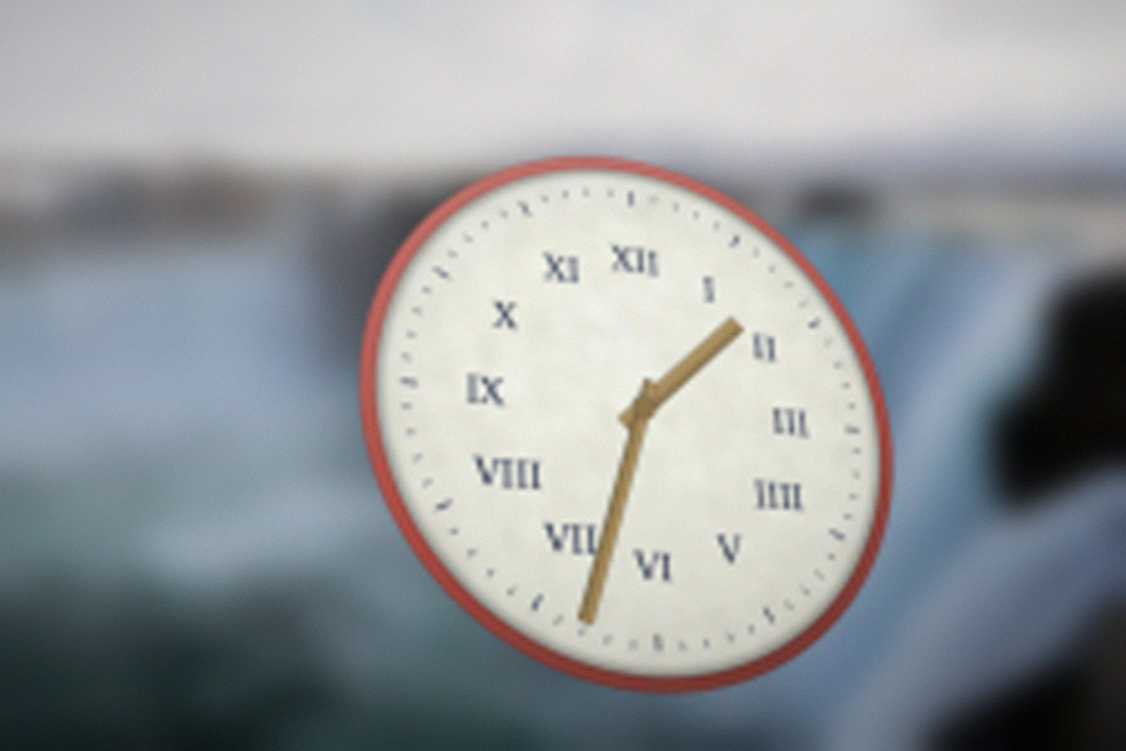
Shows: 1:33
